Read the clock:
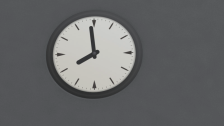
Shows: 7:59
